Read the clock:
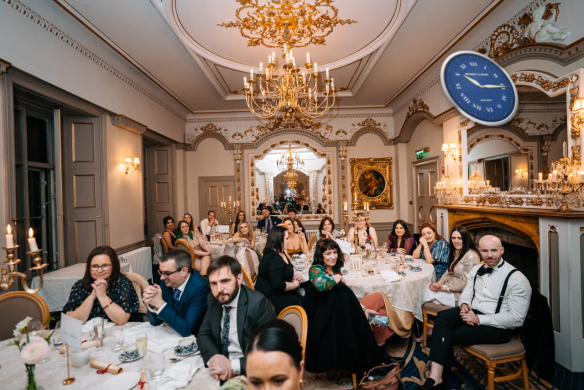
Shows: 10:15
